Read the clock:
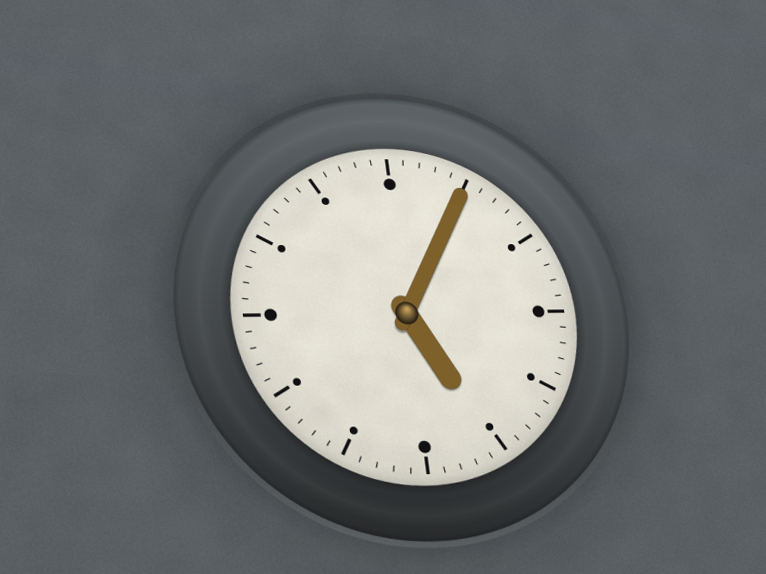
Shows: 5:05
